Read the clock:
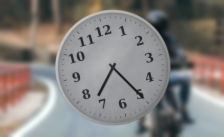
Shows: 7:25
